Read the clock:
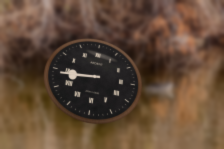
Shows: 8:44
